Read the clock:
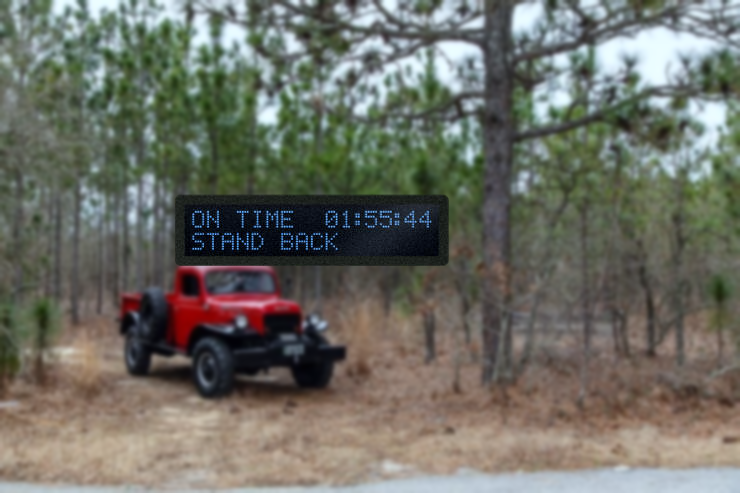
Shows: 1:55:44
